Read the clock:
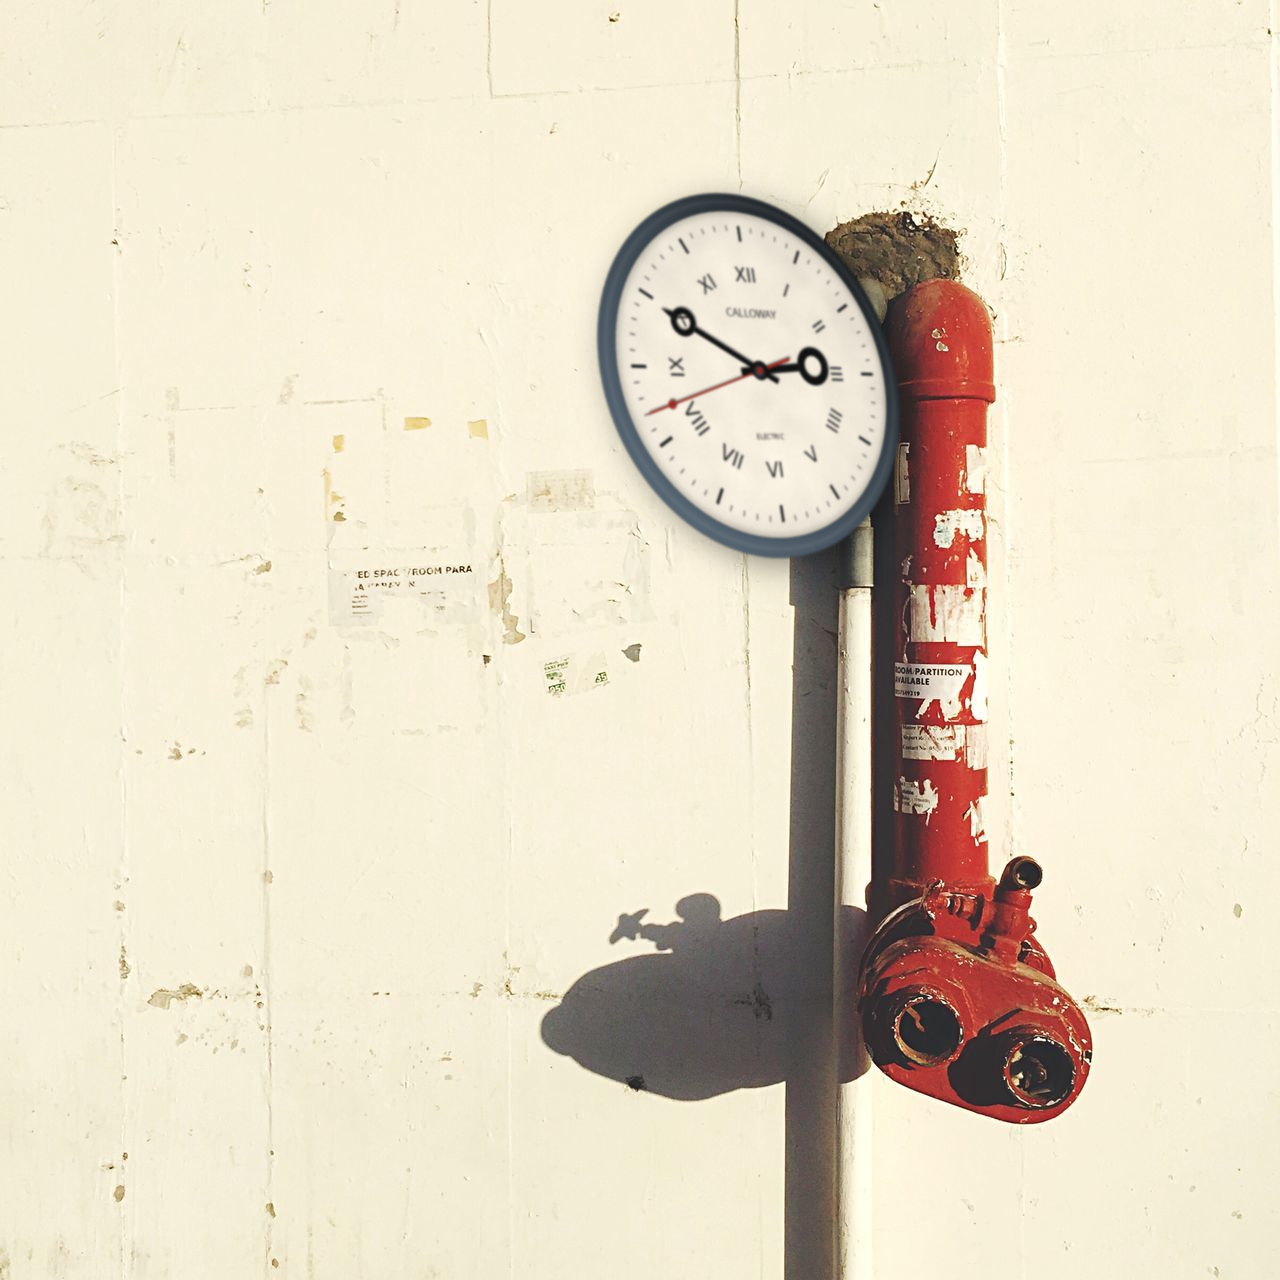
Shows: 2:49:42
